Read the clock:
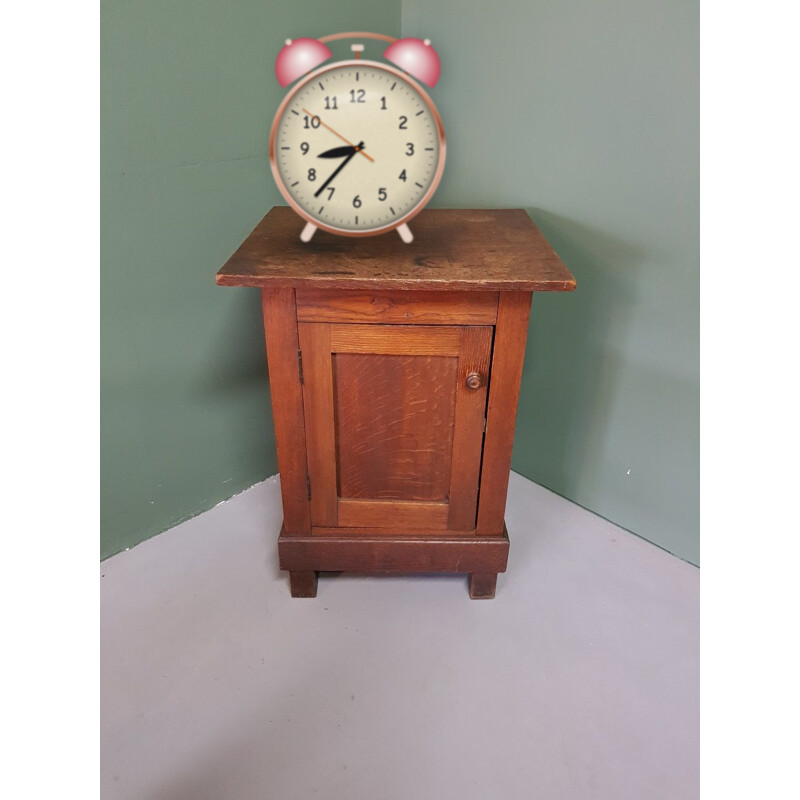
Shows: 8:36:51
